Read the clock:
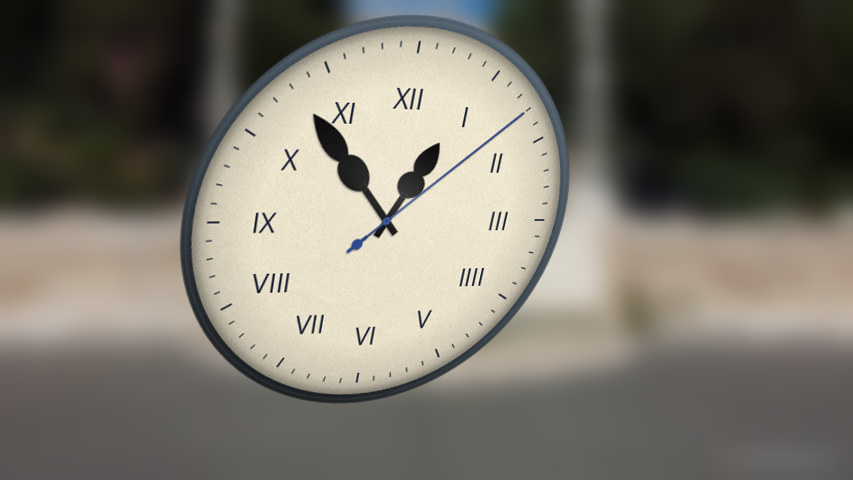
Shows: 12:53:08
